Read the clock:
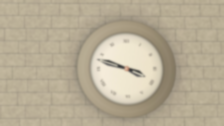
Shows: 3:48
